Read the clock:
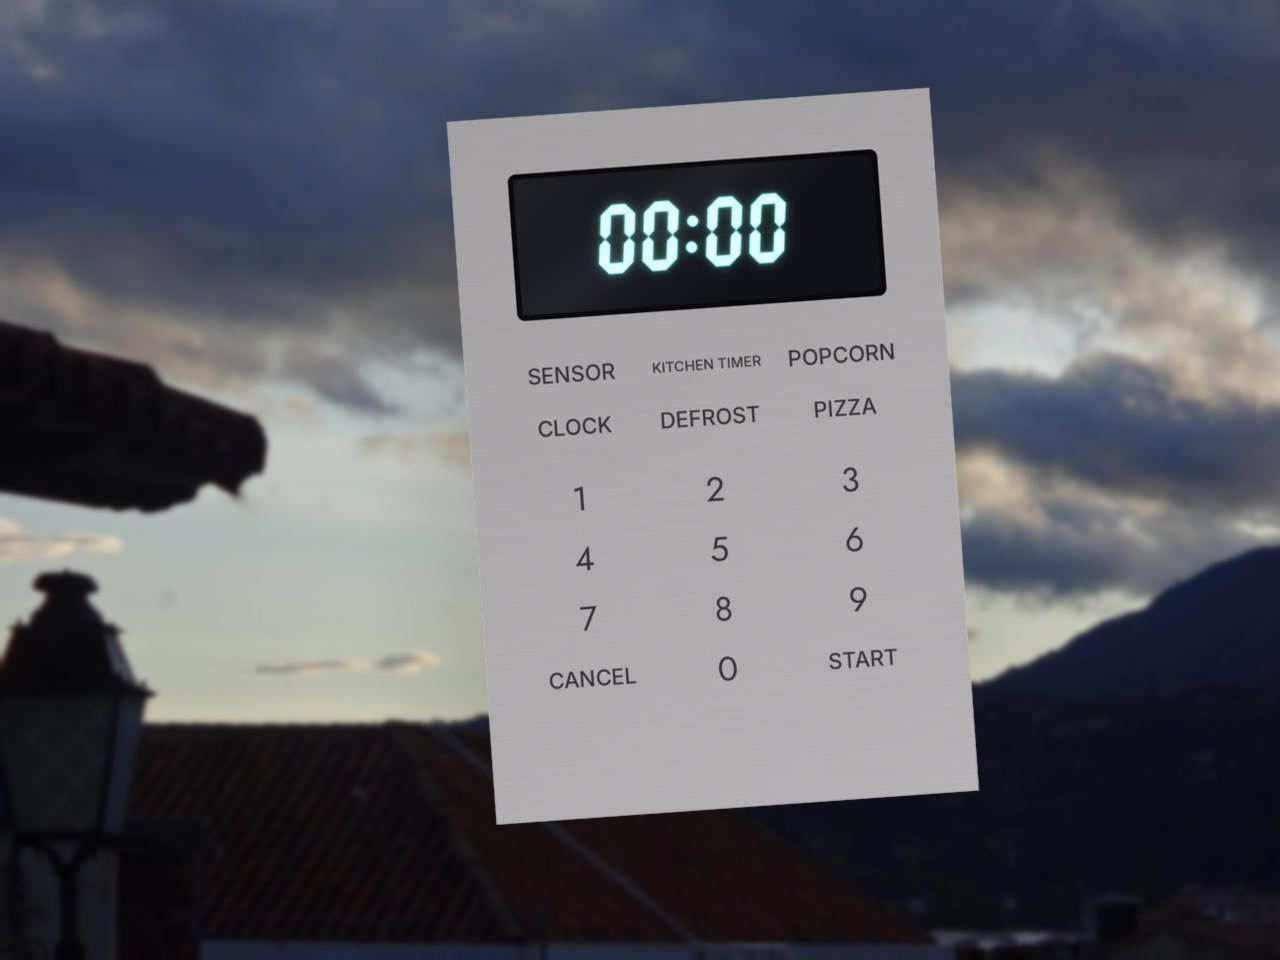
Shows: 0:00
